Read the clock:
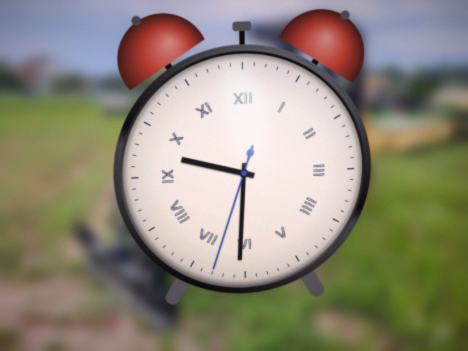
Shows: 9:30:33
